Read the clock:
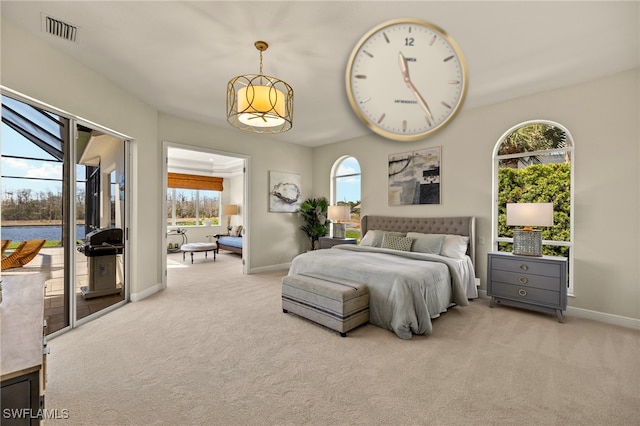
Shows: 11:24
